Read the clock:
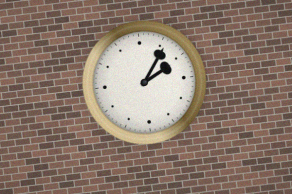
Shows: 2:06
